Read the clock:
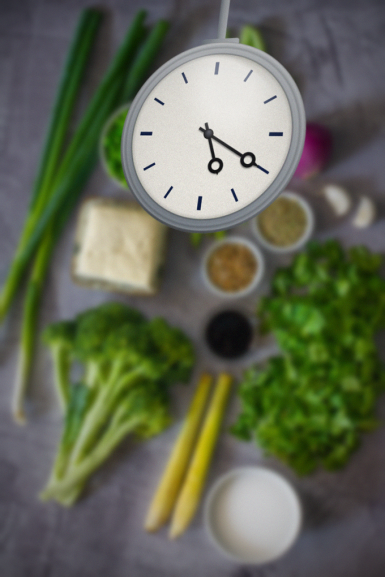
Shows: 5:20
